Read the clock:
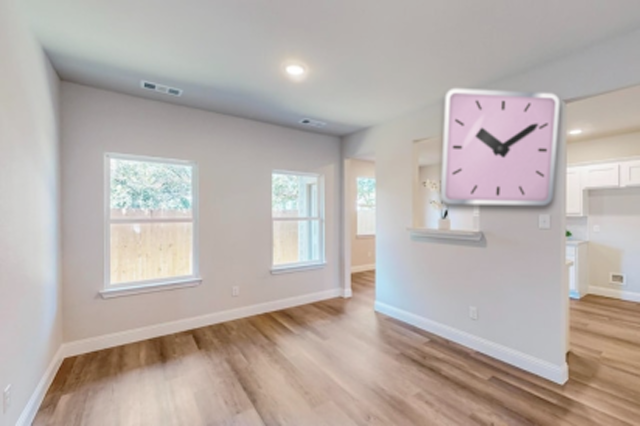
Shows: 10:09
